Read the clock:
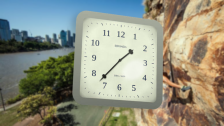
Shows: 1:37
